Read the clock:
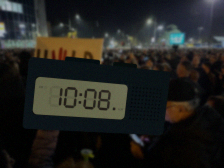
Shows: 10:08
